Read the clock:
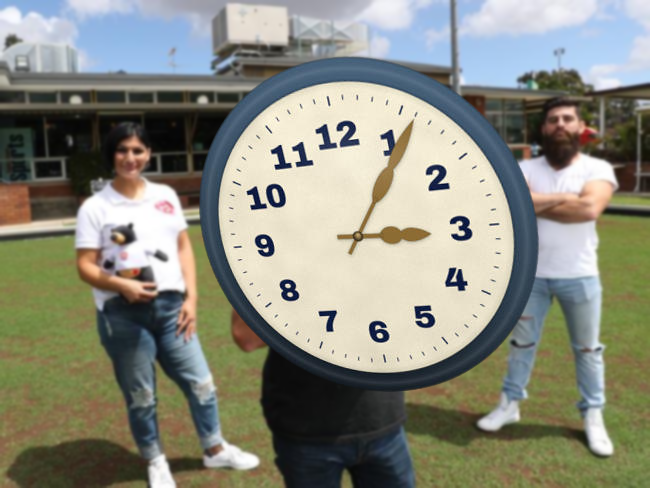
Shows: 3:06
